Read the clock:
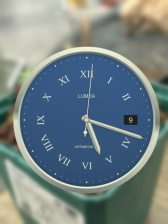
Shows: 5:18:01
